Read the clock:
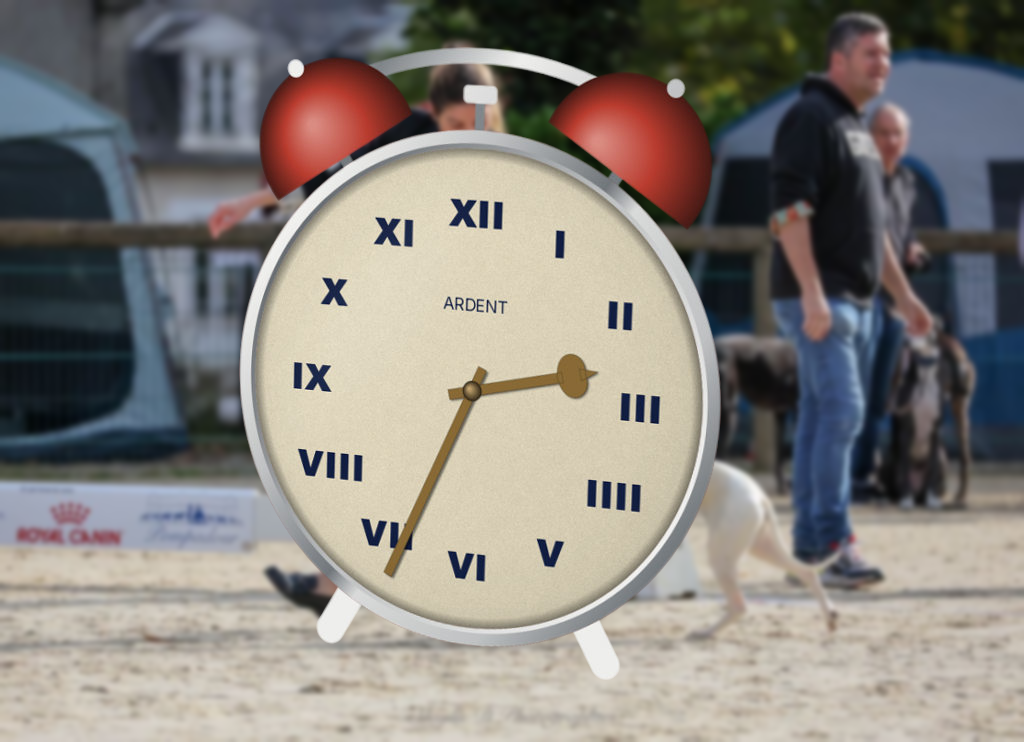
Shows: 2:34
